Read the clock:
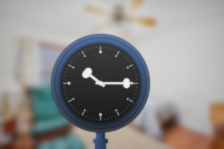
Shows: 10:15
